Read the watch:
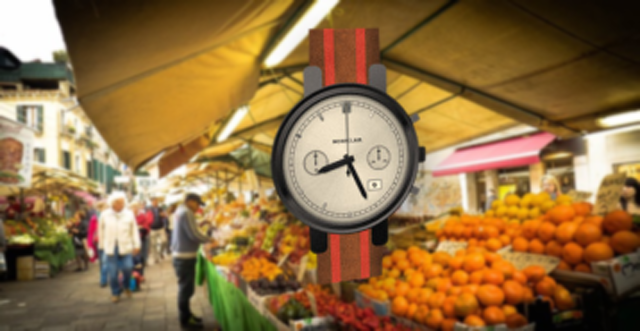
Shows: 8:26
